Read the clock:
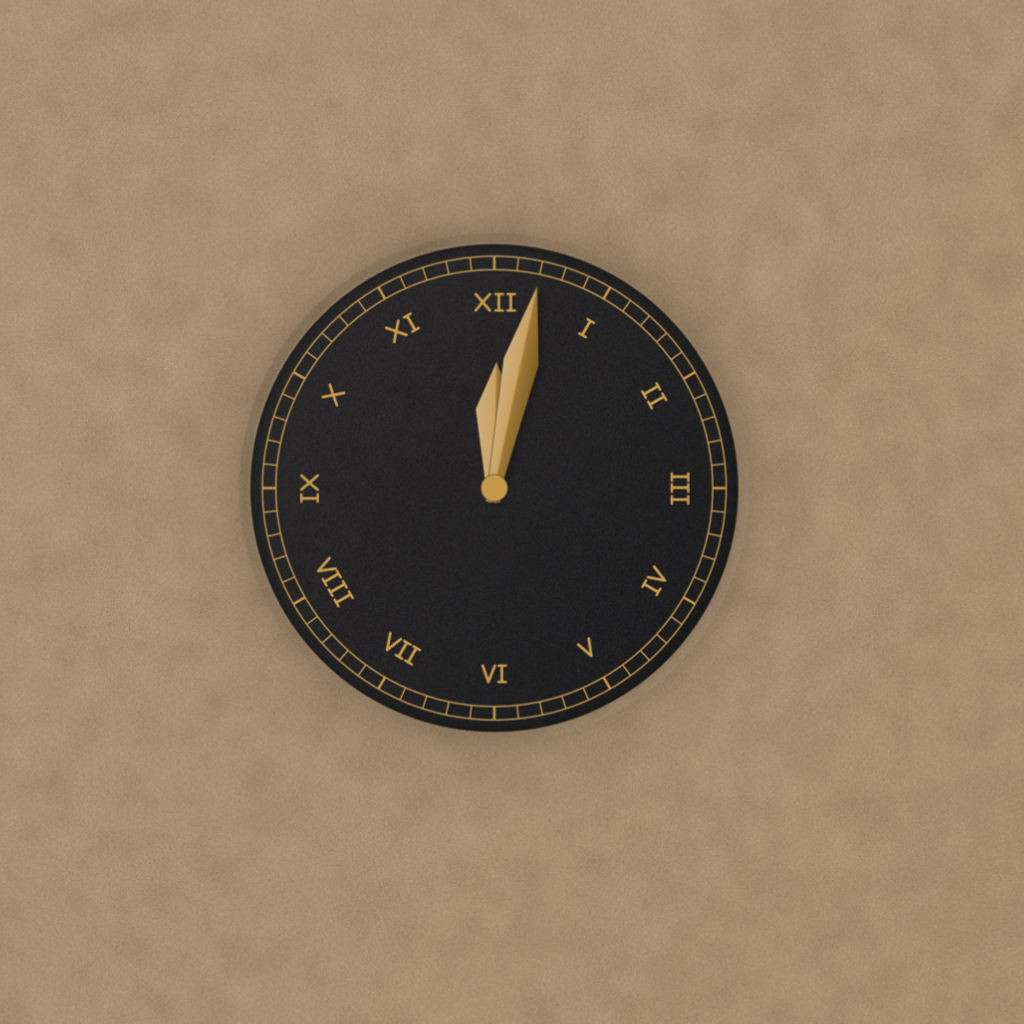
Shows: 12:02
